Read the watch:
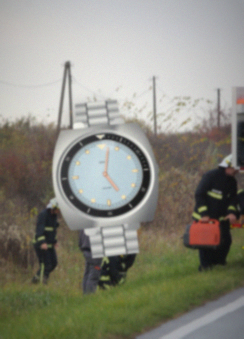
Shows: 5:02
